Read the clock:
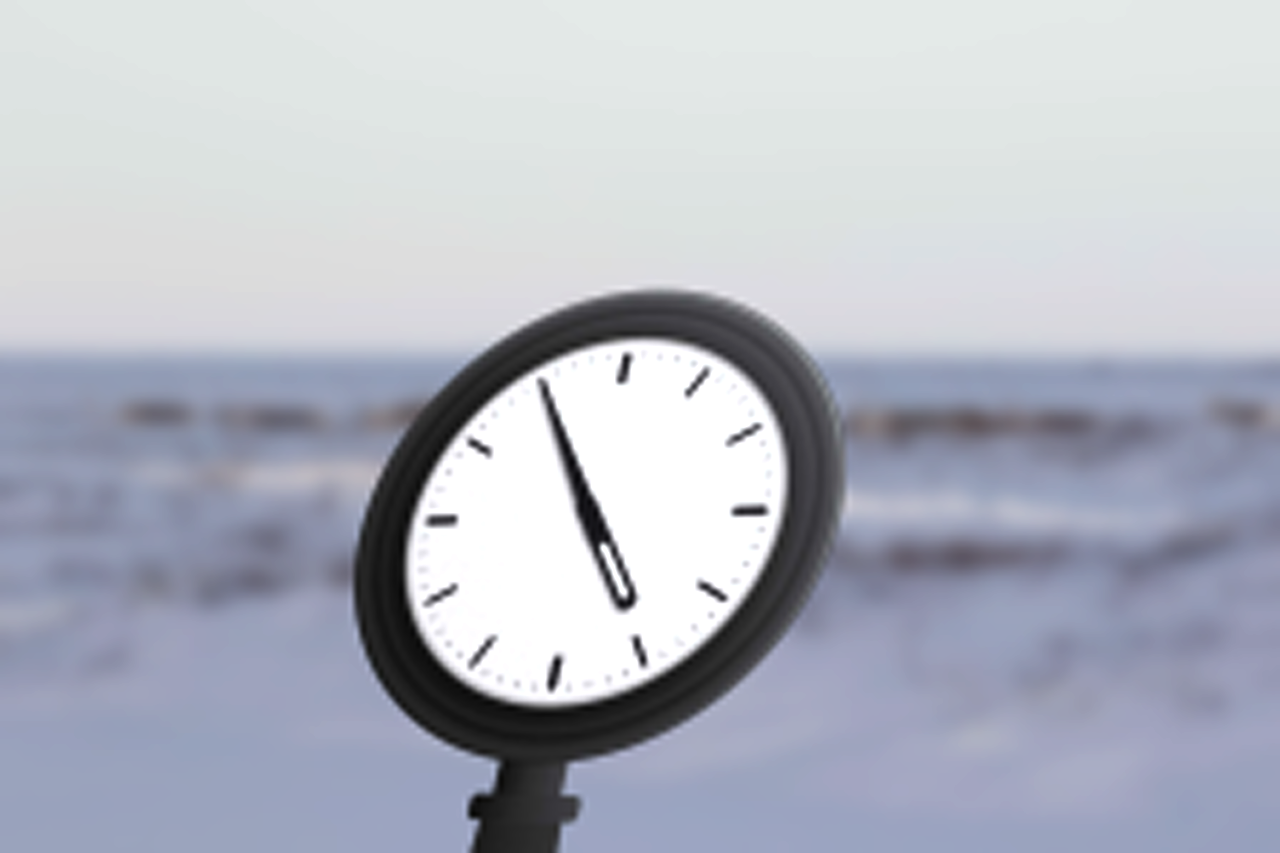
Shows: 4:55
